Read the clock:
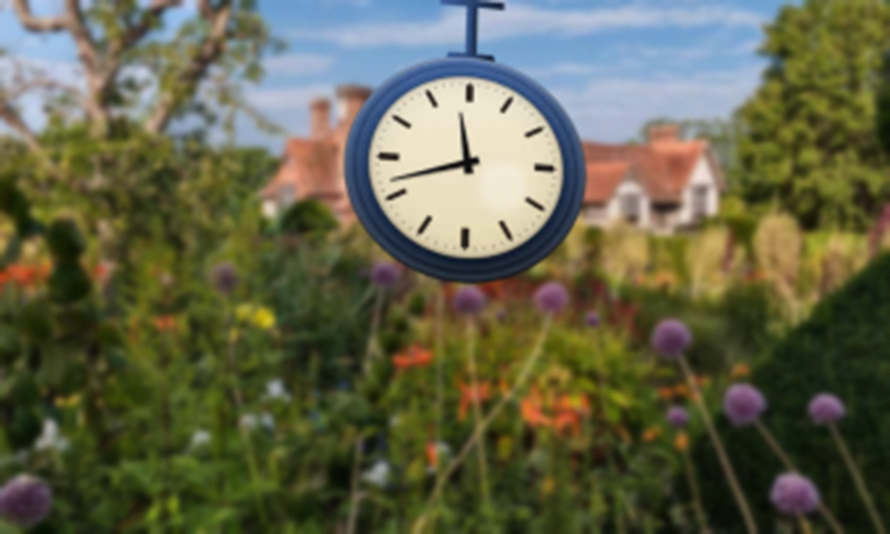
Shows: 11:42
